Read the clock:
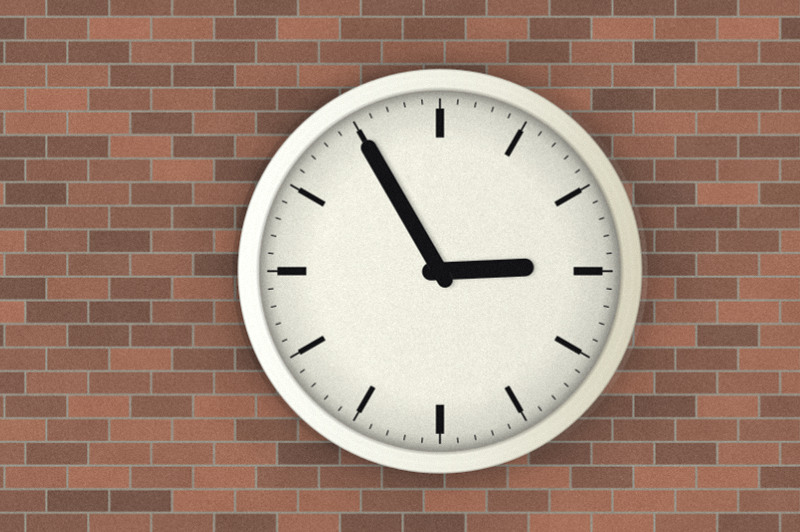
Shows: 2:55
